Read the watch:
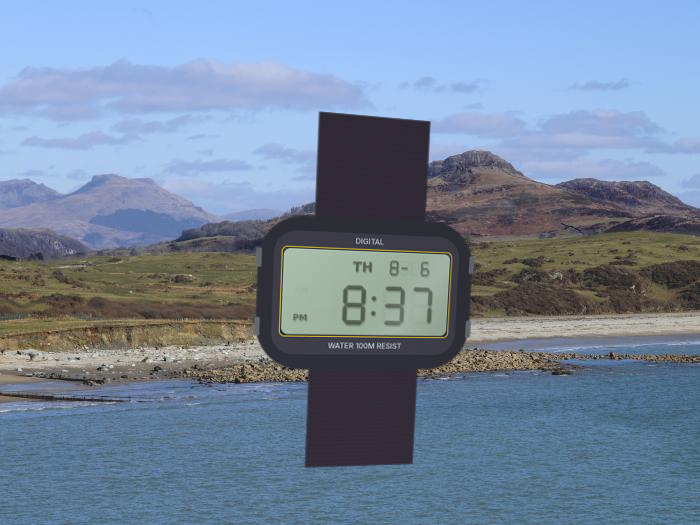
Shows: 8:37
